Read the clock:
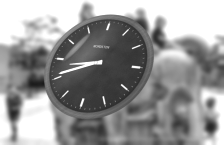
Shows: 8:41
